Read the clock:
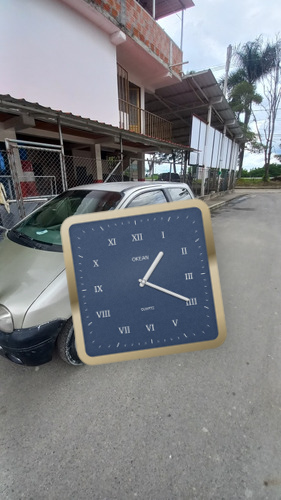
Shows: 1:20
